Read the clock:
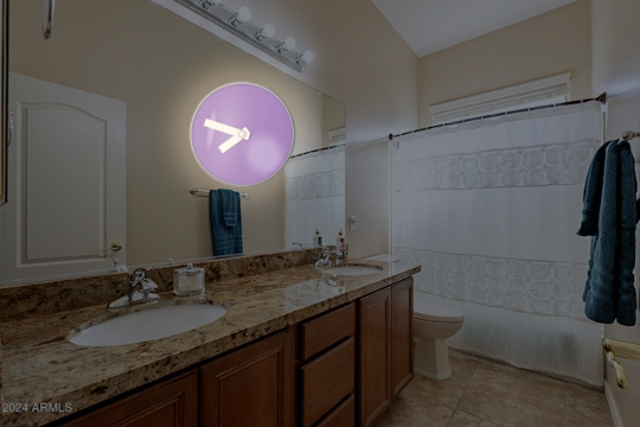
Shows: 7:48
